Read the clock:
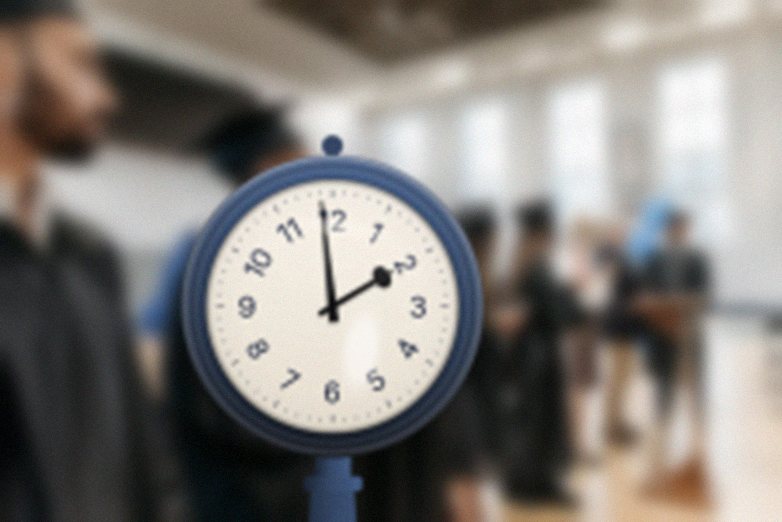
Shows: 1:59
